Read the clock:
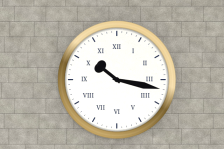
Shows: 10:17
